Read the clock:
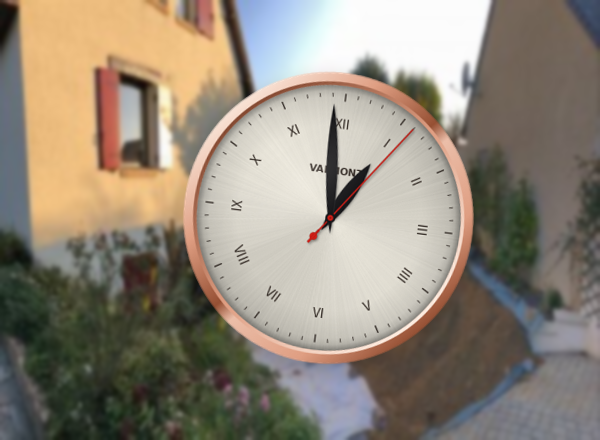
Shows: 12:59:06
